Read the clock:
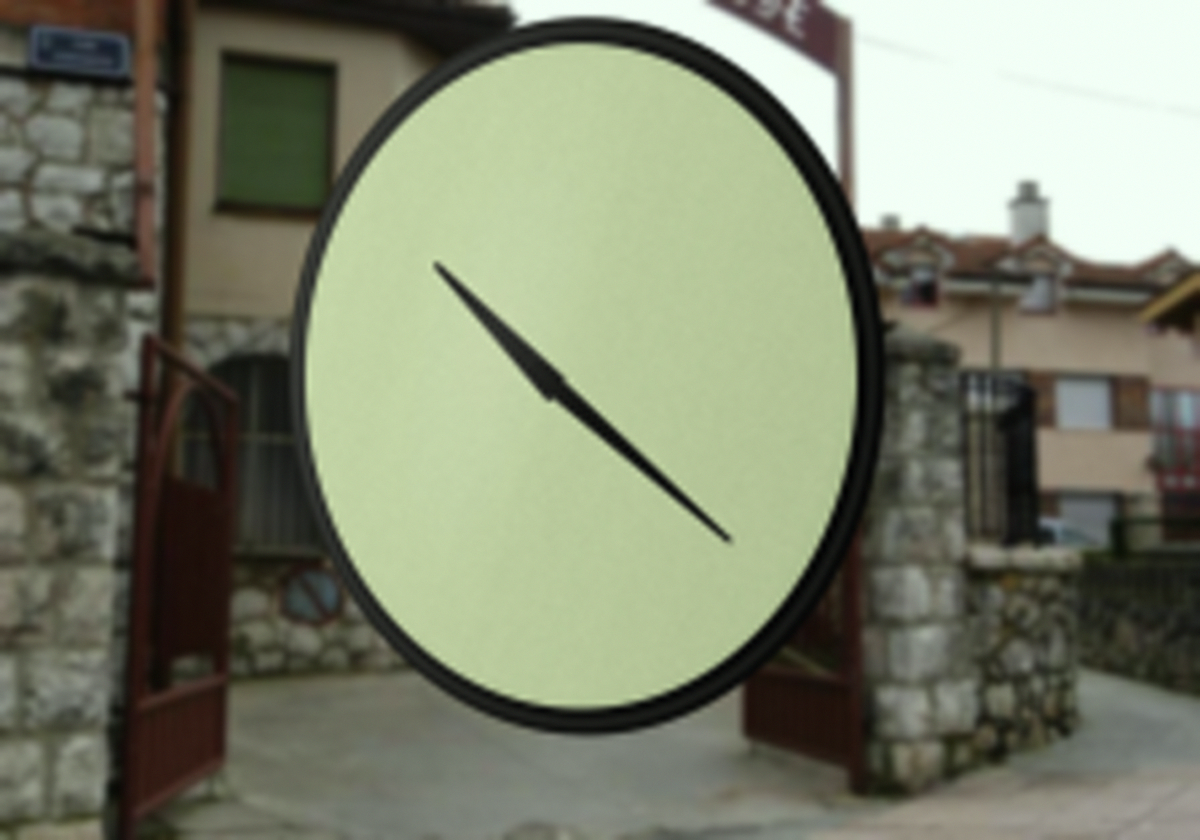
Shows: 10:21
